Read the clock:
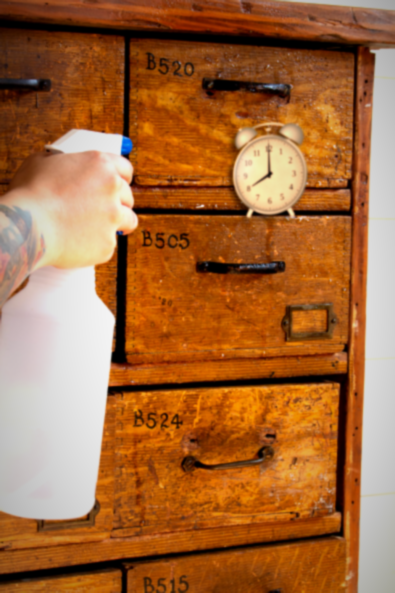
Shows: 8:00
